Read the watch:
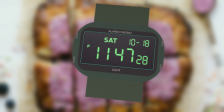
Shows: 11:47:28
